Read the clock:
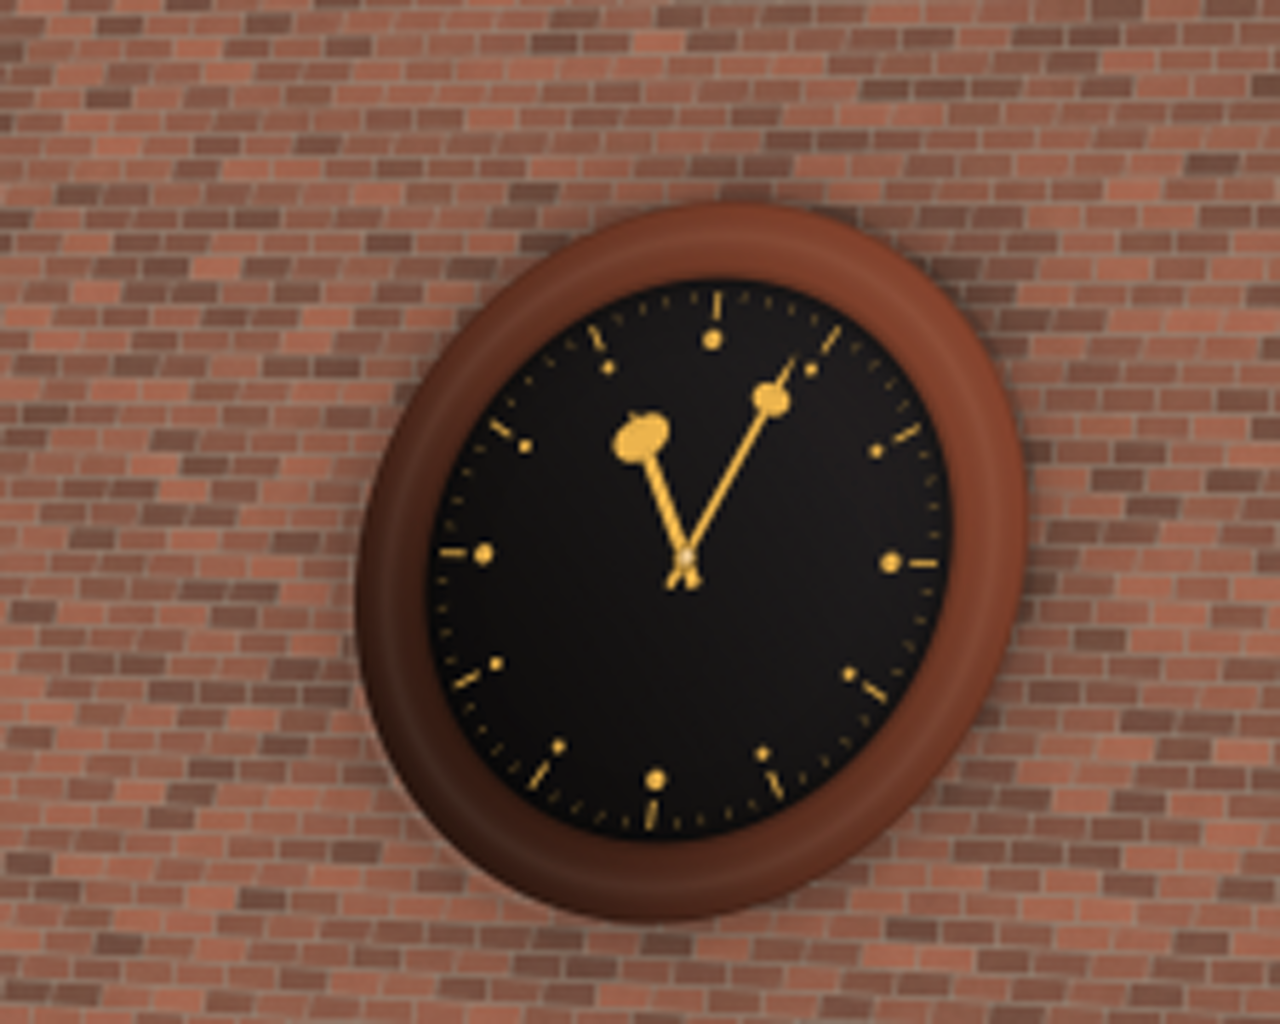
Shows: 11:04
